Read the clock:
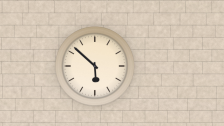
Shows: 5:52
